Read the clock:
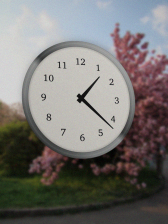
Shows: 1:22
